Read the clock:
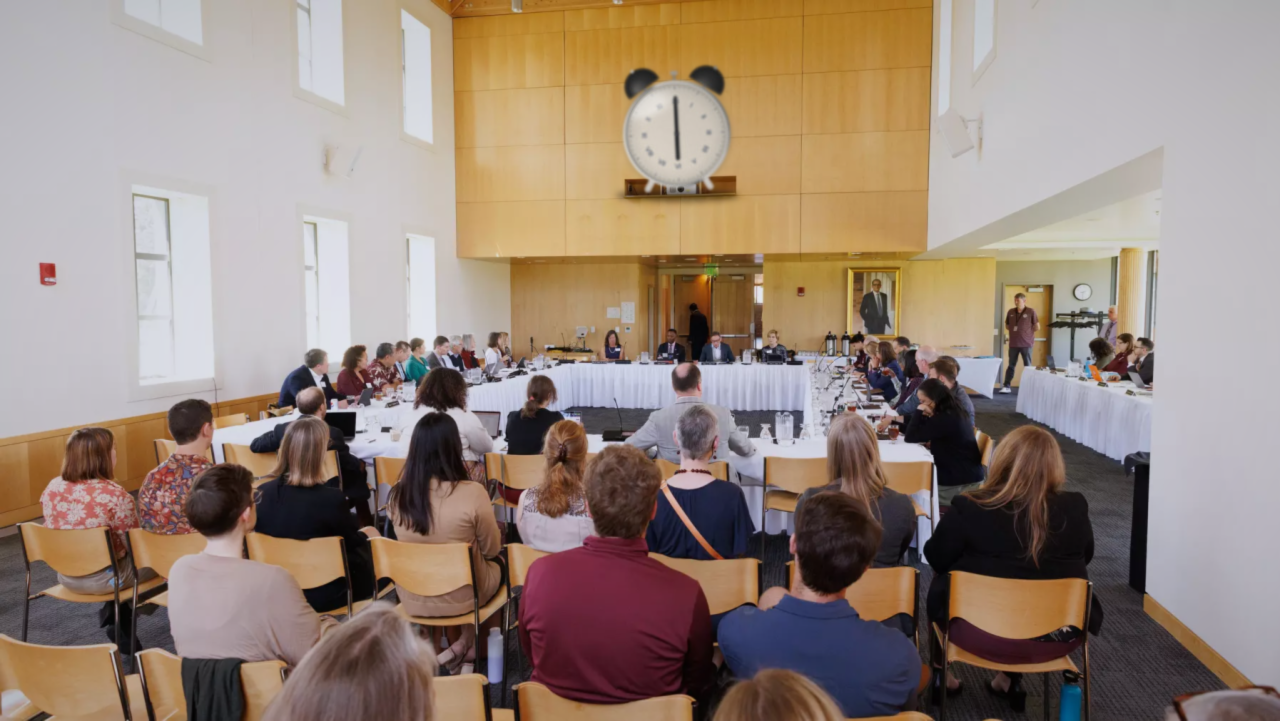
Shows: 6:00
